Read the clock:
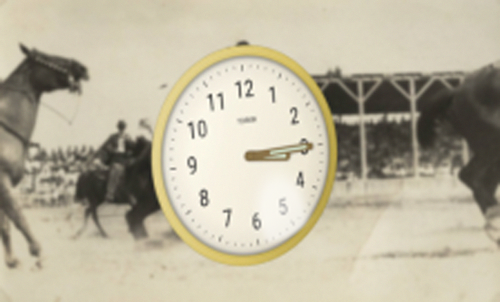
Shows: 3:15
